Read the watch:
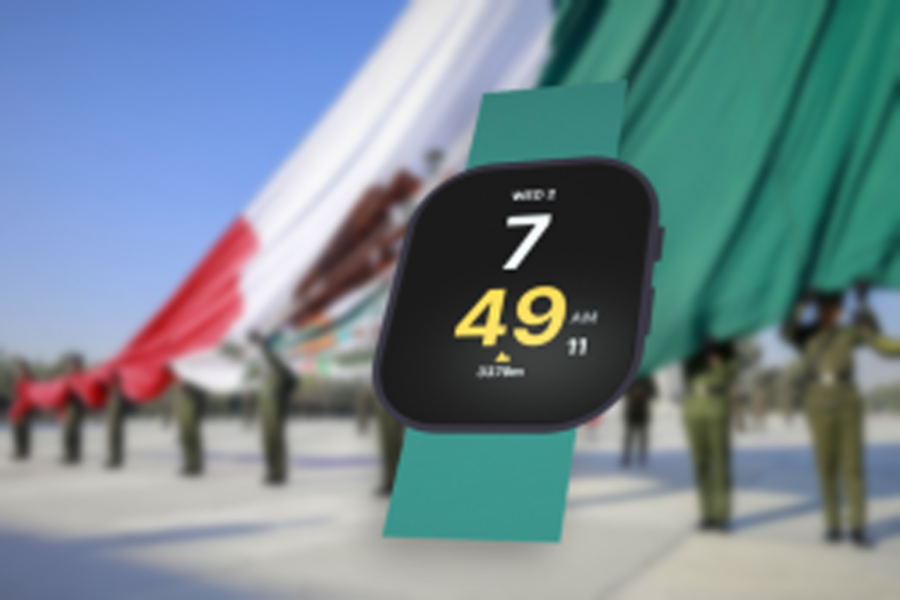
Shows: 7:49
